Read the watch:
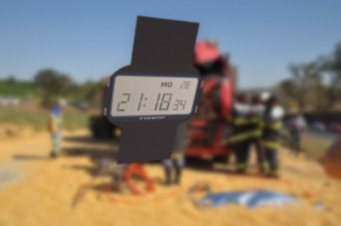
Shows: 21:18:34
